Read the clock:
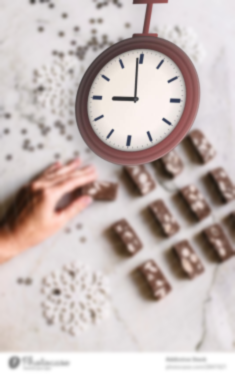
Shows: 8:59
